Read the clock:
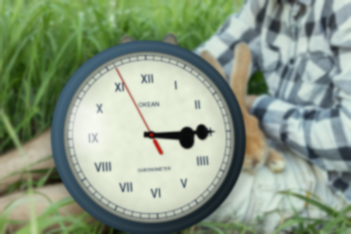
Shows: 3:14:56
